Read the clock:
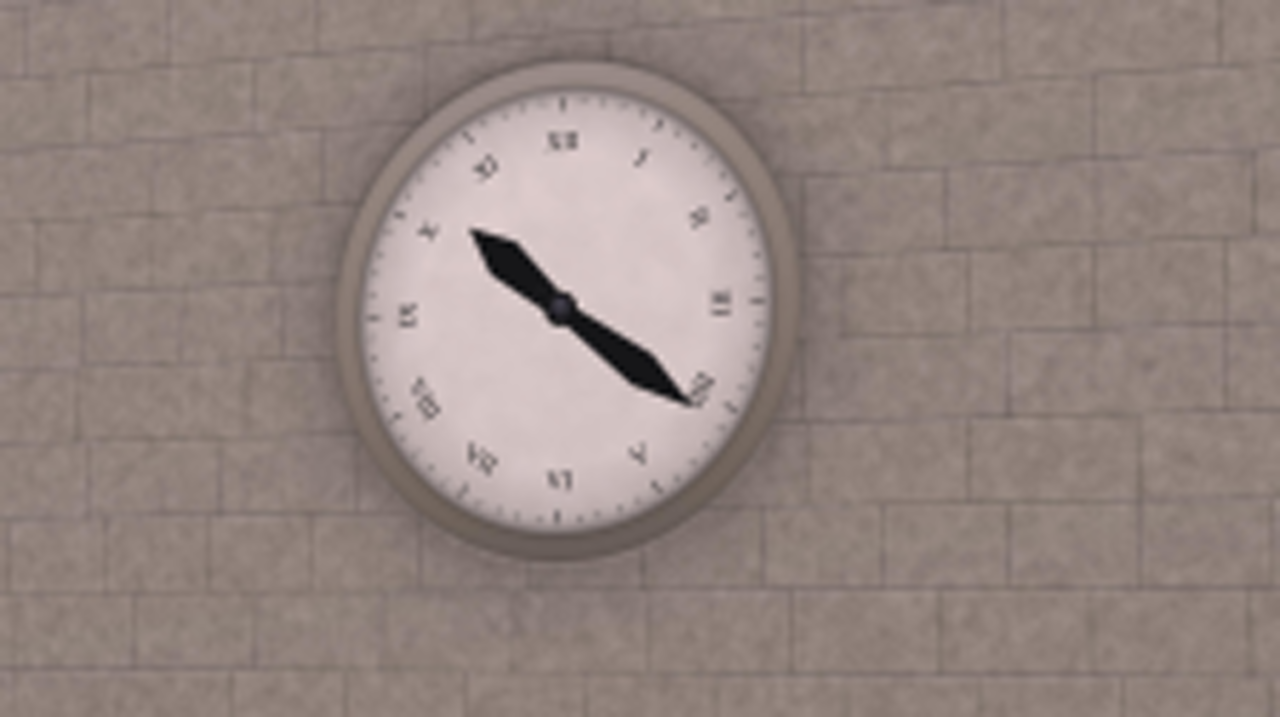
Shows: 10:21
